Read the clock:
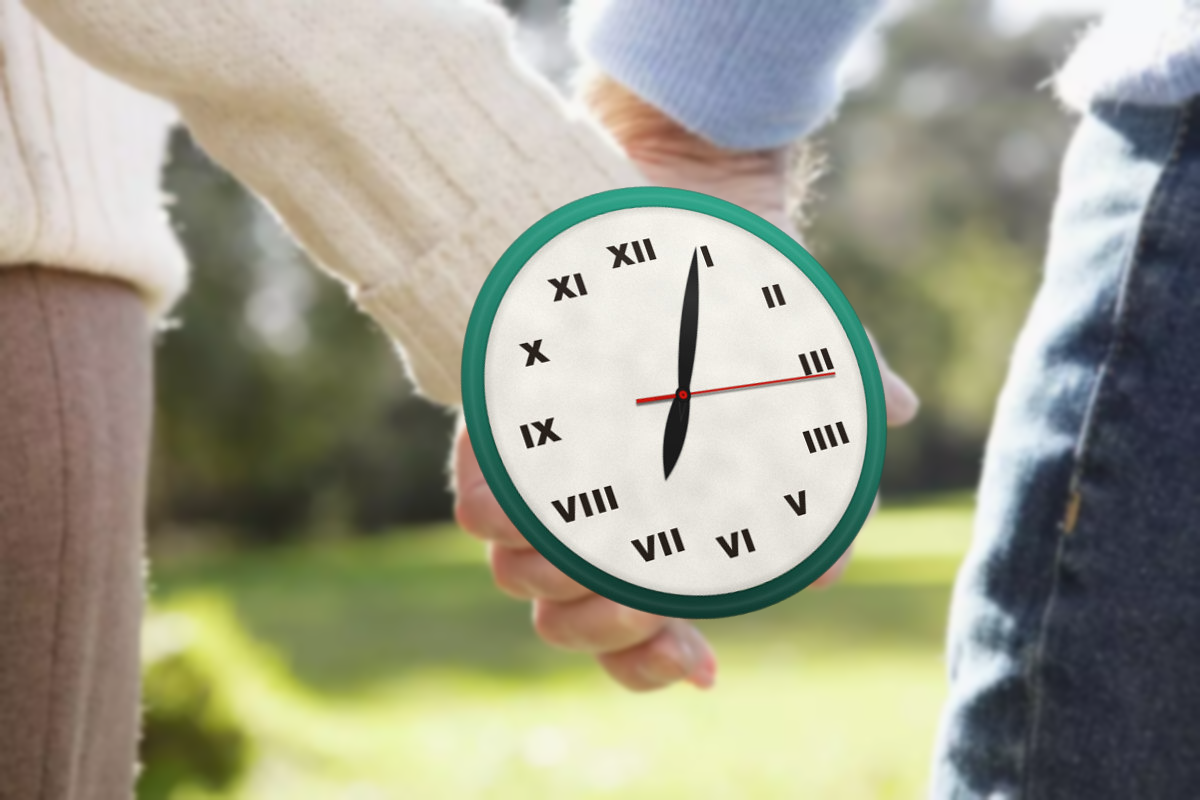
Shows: 7:04:16
